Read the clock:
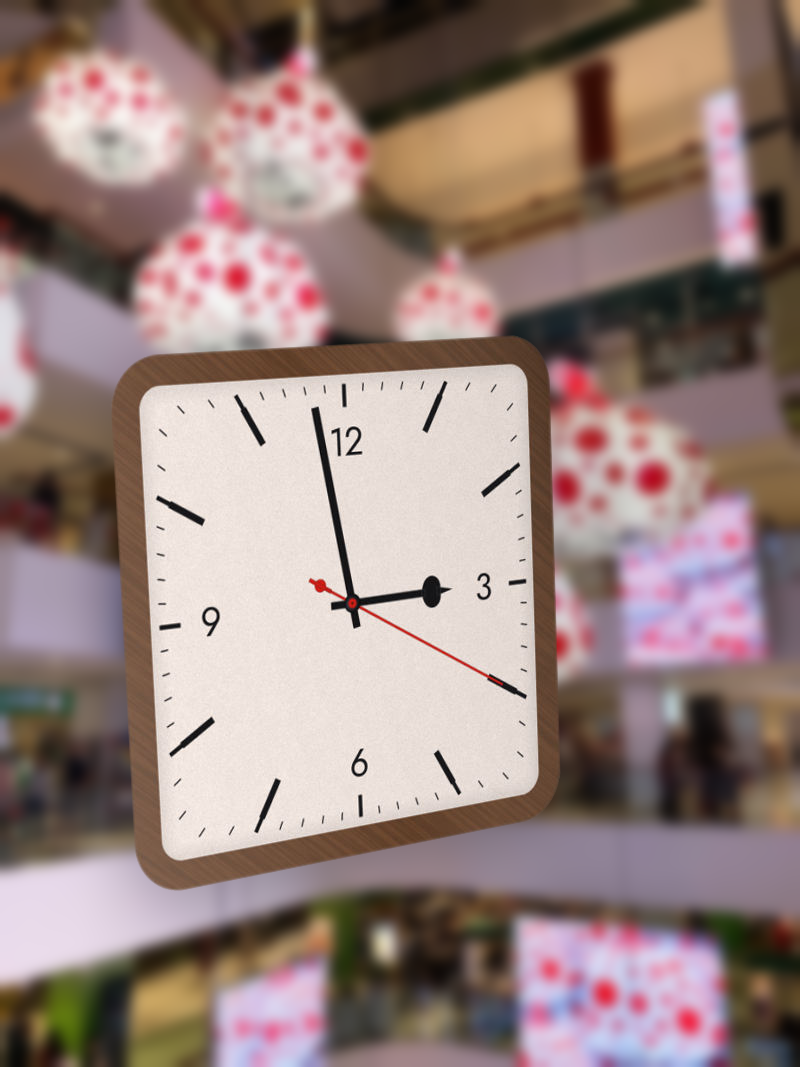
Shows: 2:58:20
